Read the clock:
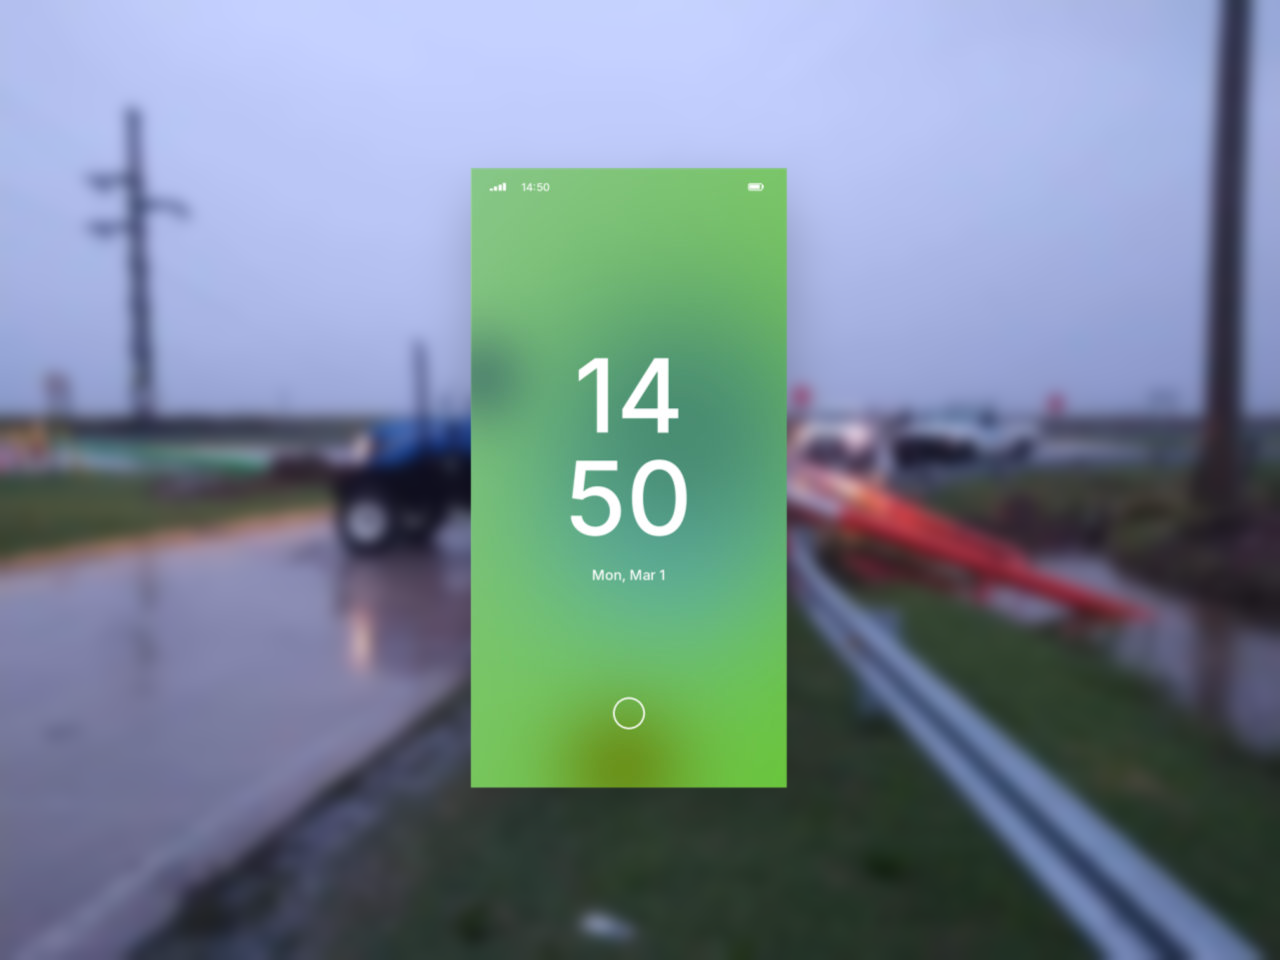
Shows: 14:50
